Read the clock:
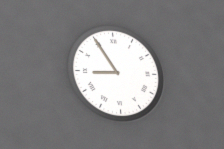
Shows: 8:55
